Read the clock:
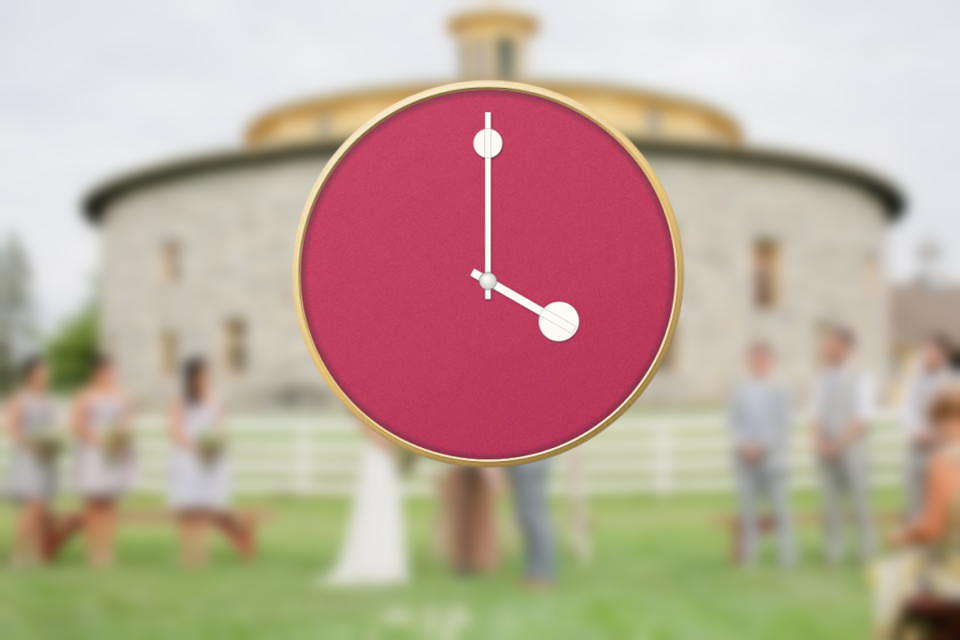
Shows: 4:00
